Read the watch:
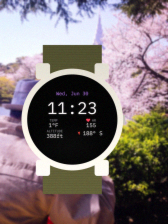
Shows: 11:23
